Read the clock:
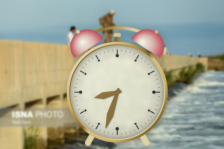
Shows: 8:33
